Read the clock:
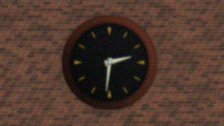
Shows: 2:31
